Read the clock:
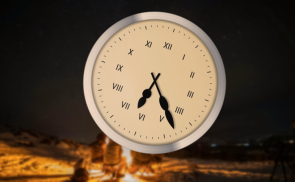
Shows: 6:23
